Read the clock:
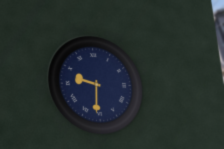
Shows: 9:31
